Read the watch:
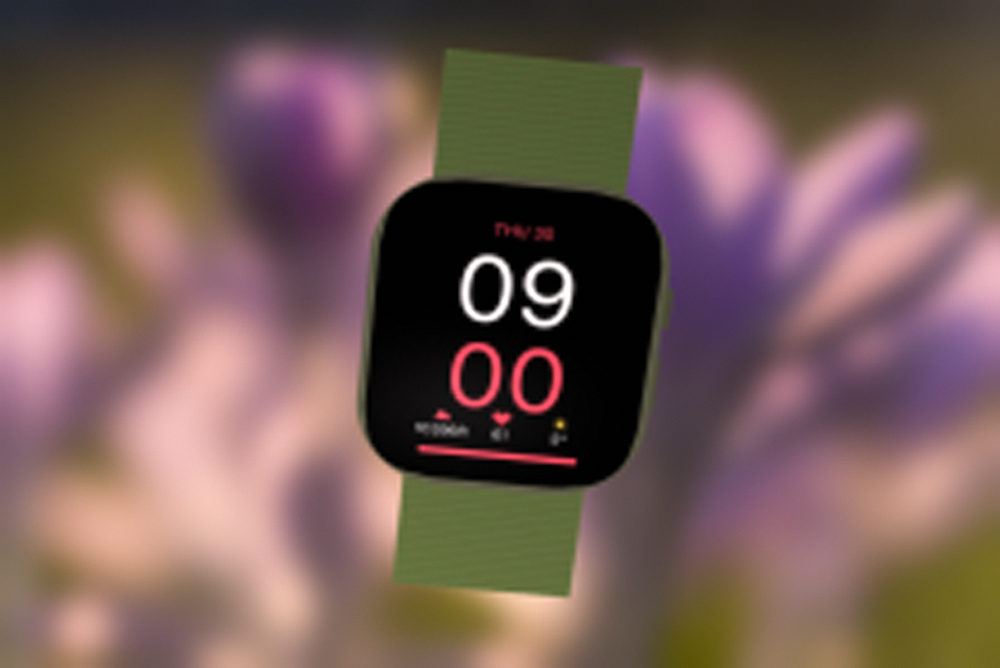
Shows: 9:00
